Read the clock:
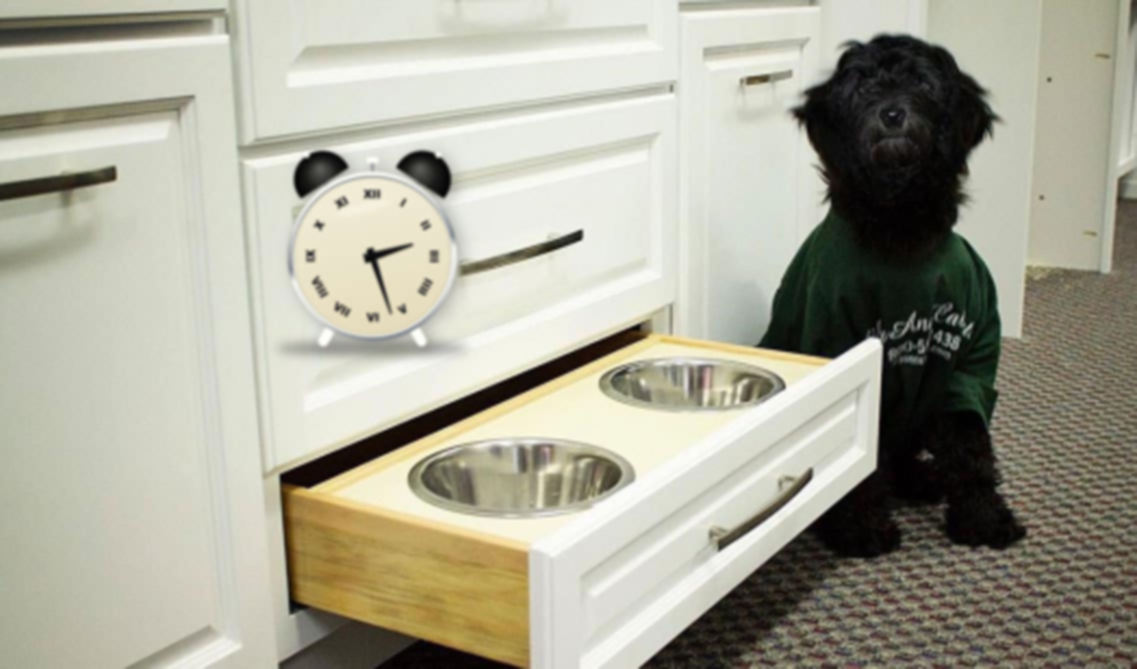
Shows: 2:27
